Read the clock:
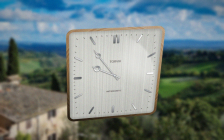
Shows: 9:54
